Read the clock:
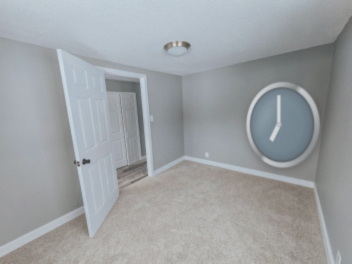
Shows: 7:00
